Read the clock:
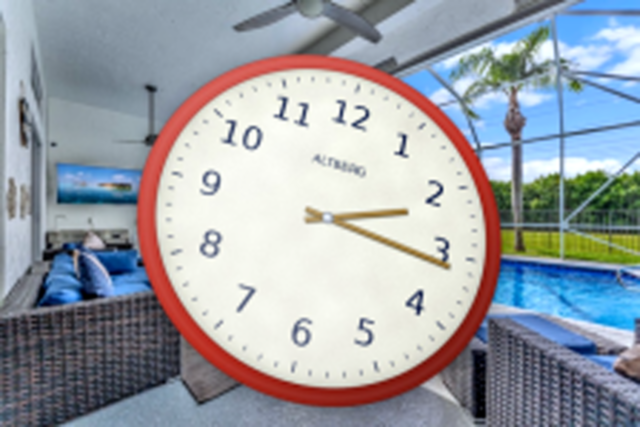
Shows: 2:16
